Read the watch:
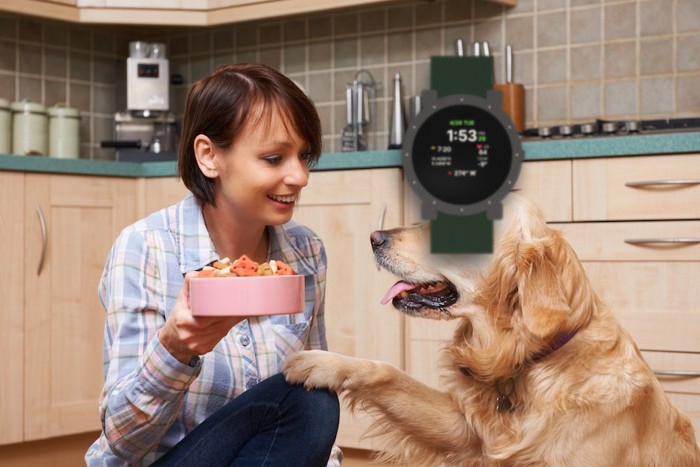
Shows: 1:53
